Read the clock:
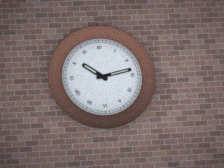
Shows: 10:13
